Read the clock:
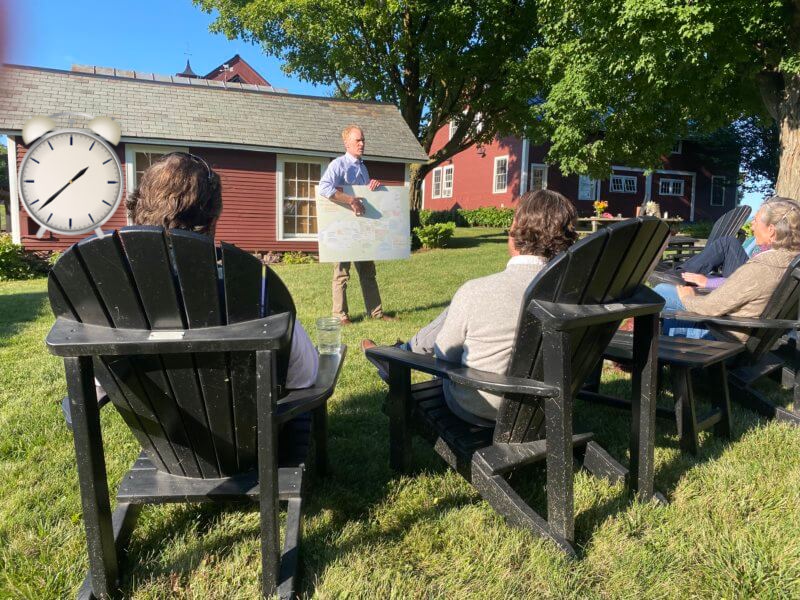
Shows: 1:38
